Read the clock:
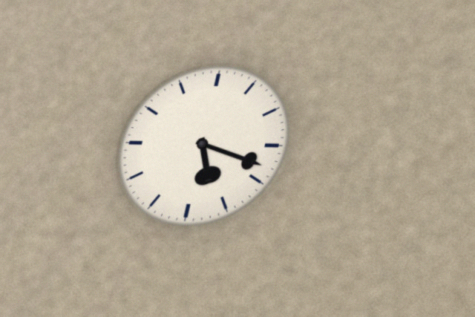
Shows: 5:18
